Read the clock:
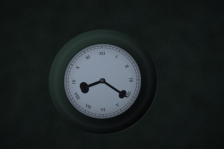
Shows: 8:21
